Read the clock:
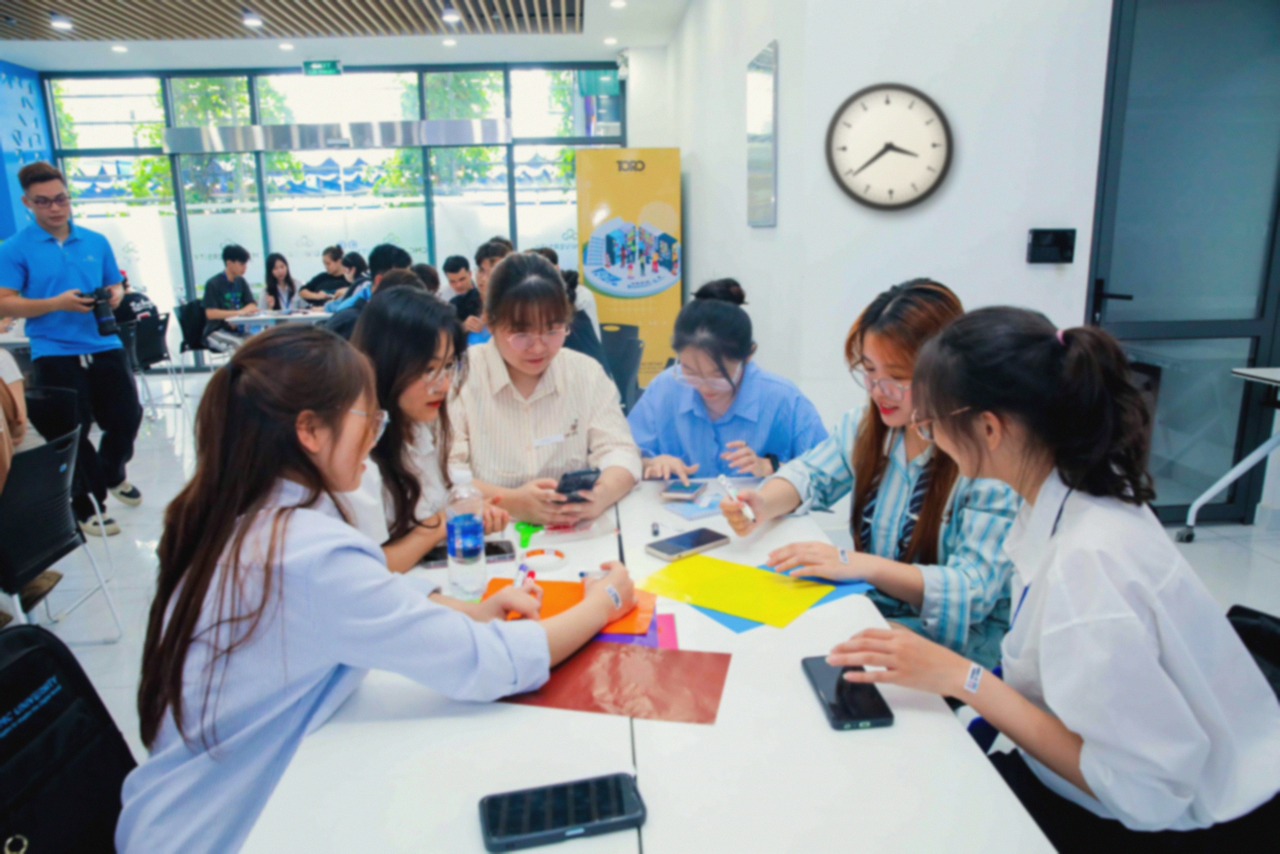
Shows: 3:39
